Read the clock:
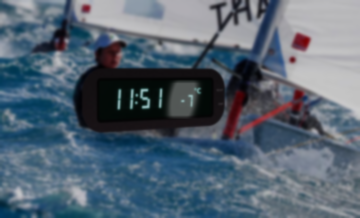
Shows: 11:51
